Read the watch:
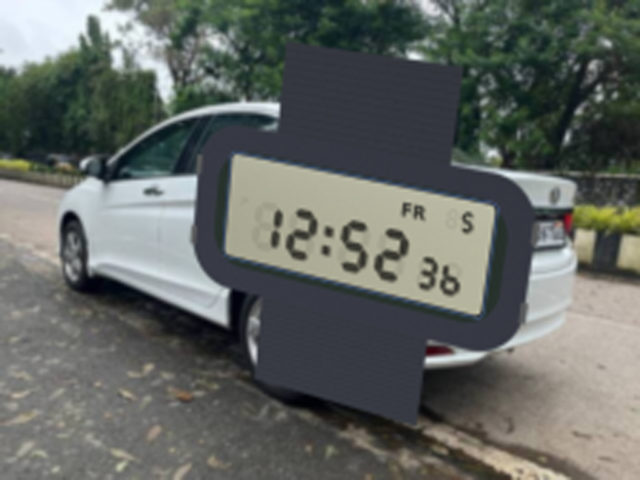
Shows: 12:52:36
